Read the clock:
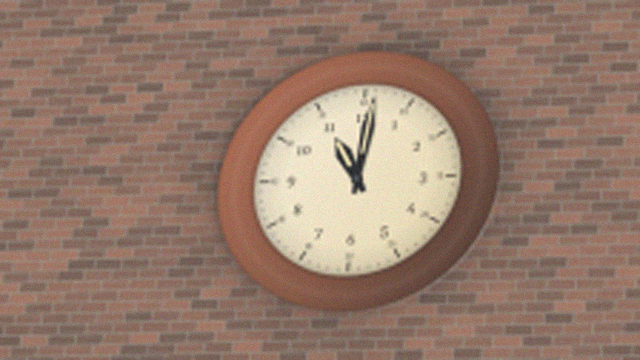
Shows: 11:01
